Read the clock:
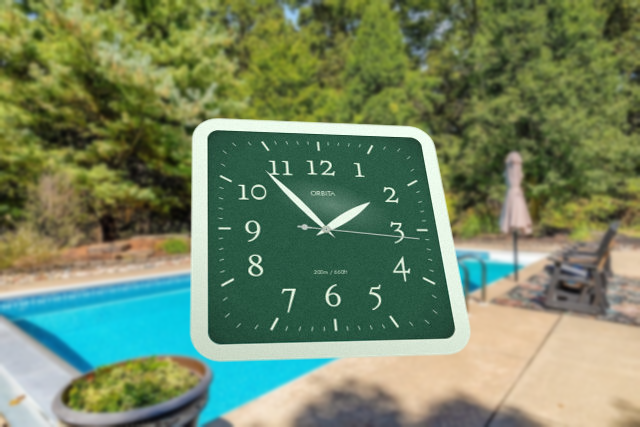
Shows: 1:53:16
